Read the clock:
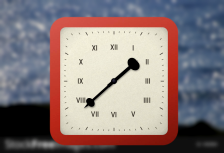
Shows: 1:38
